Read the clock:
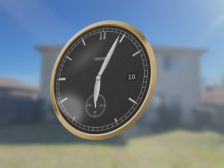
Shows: 6:04
